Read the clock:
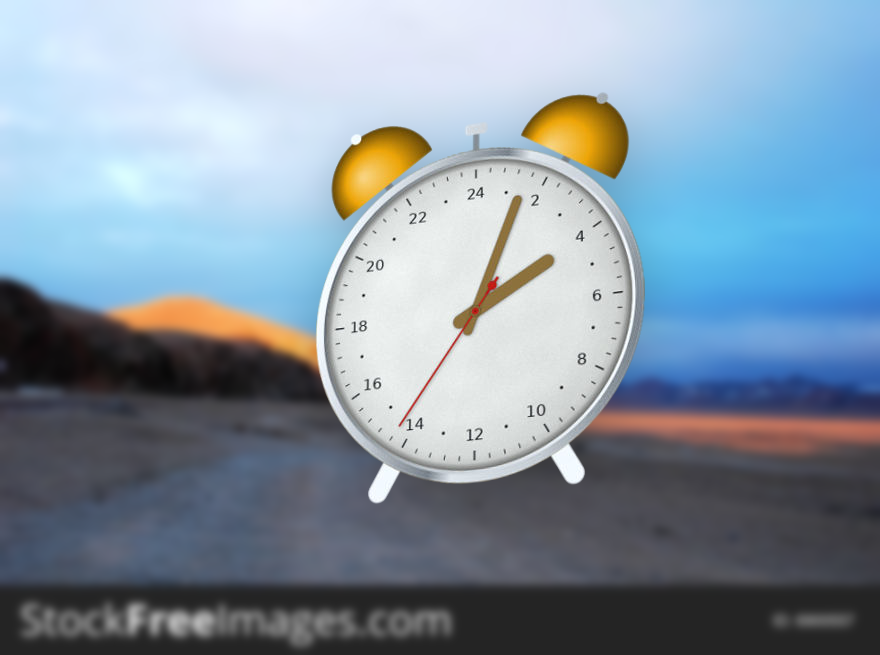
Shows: 4:03:36
